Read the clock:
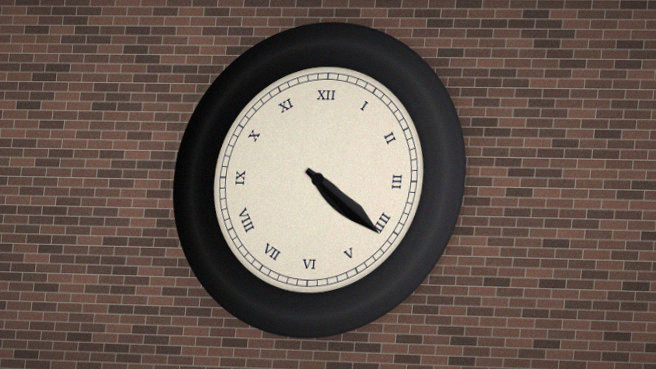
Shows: 4:21
